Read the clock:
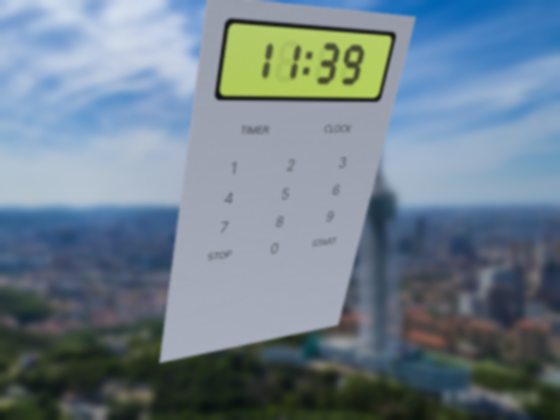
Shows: 11:39
